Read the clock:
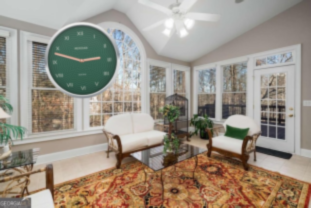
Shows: 2:48
